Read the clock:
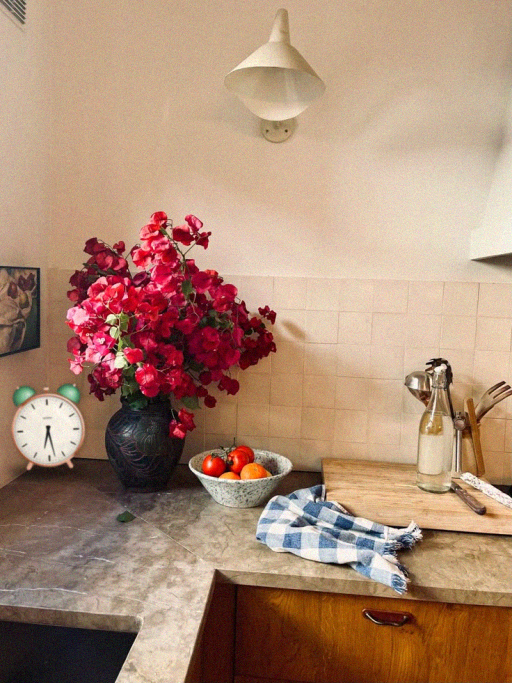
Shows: 6:28
